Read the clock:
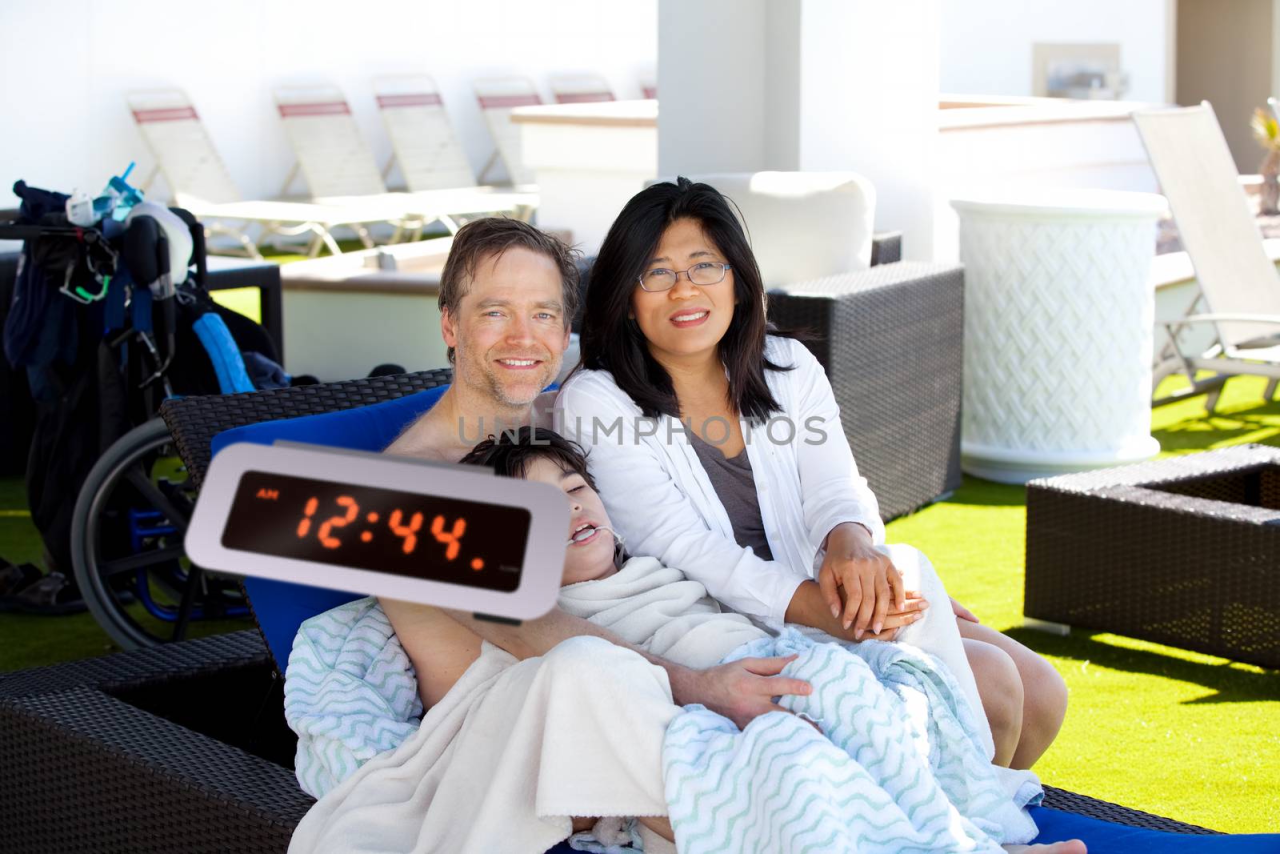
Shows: 12:44
